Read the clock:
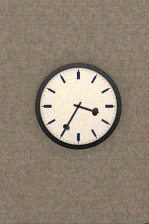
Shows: 3:35
